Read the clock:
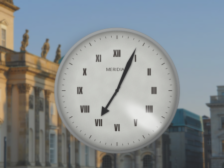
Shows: 7:04
